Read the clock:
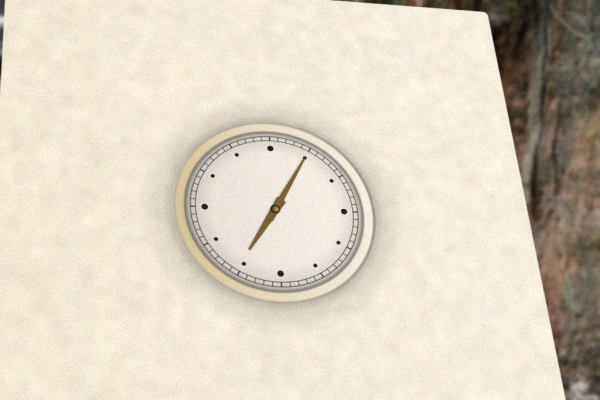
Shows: 7:05
